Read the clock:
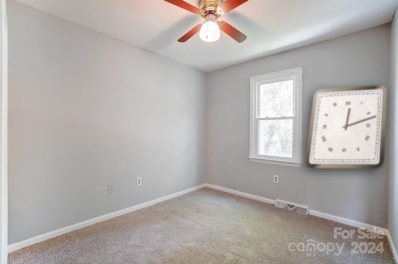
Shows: 12:12
